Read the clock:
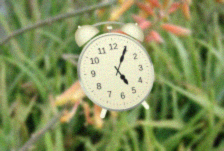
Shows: 5:05
